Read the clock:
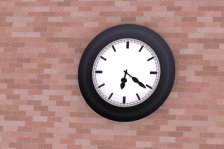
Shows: 6:21
